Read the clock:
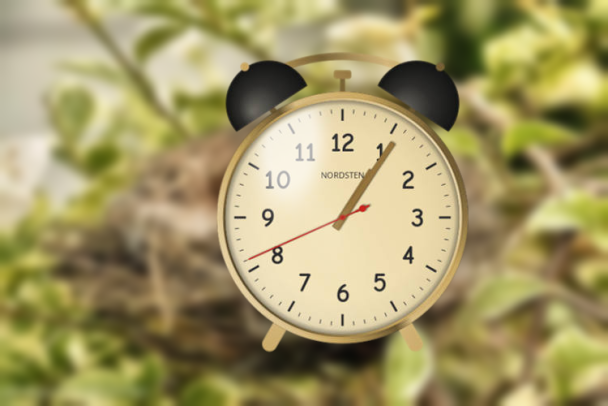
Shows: 1:05:41
